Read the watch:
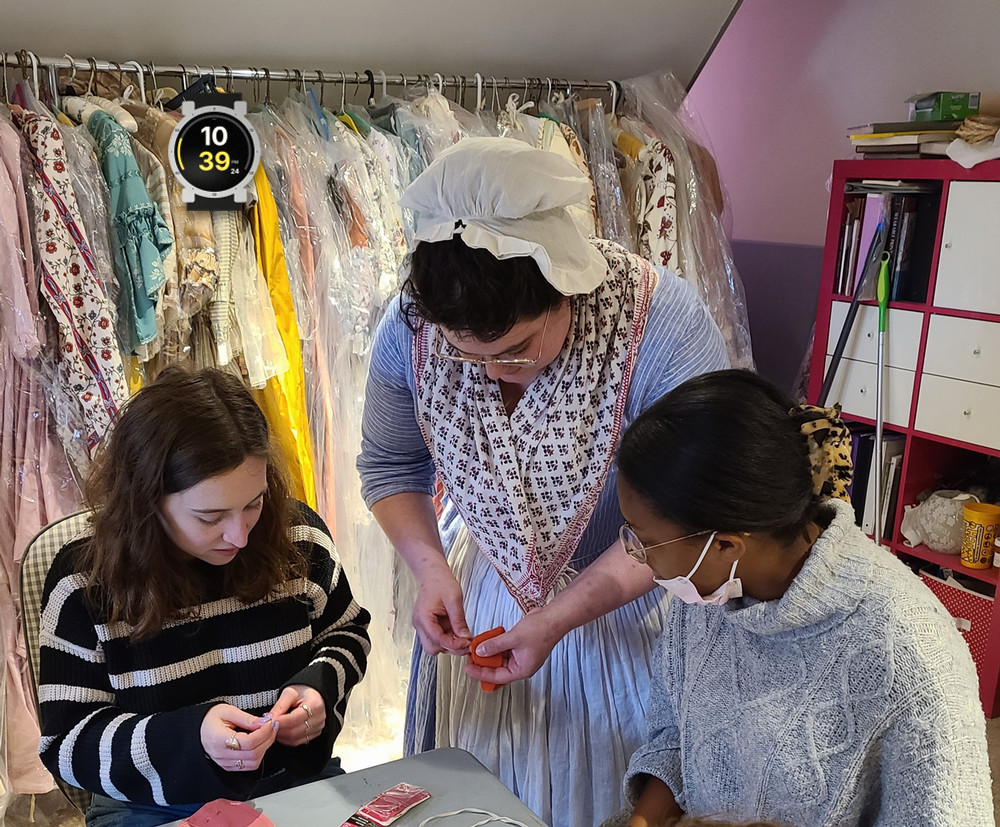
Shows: 10:39
